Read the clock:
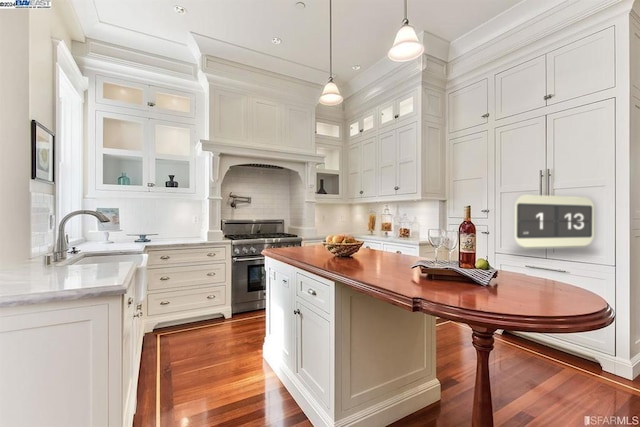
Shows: 1:13
